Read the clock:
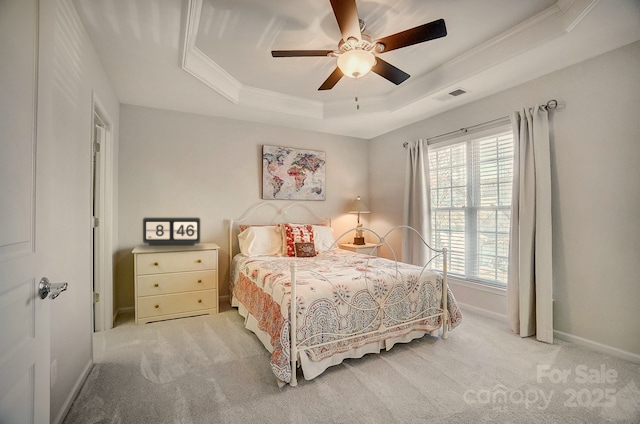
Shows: 8:46
